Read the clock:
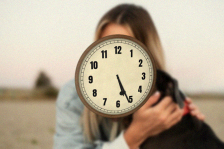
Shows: 5:26
